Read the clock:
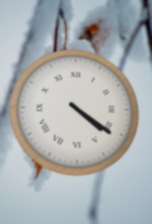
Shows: 4:21
